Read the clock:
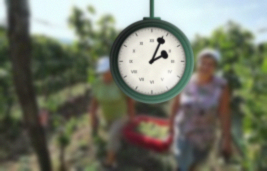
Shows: 2:04
